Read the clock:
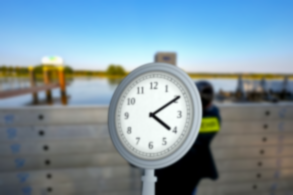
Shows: 4:10
